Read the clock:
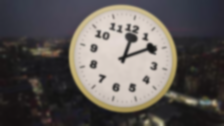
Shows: 12:09
